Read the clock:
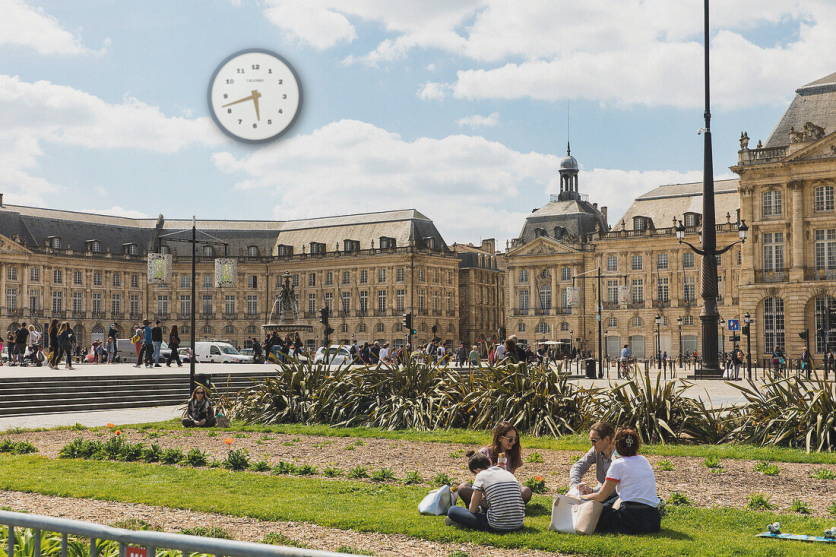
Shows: 5:42
